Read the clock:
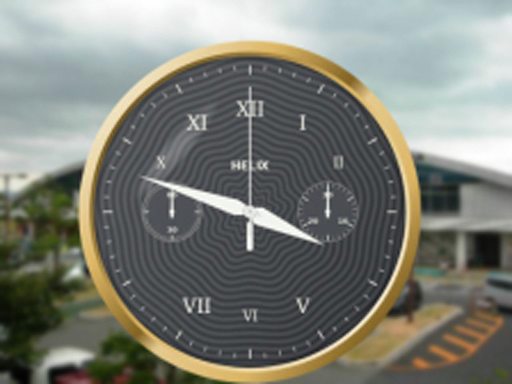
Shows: 3:48
